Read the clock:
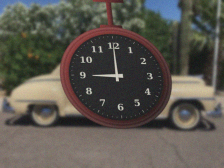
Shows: 9:00
